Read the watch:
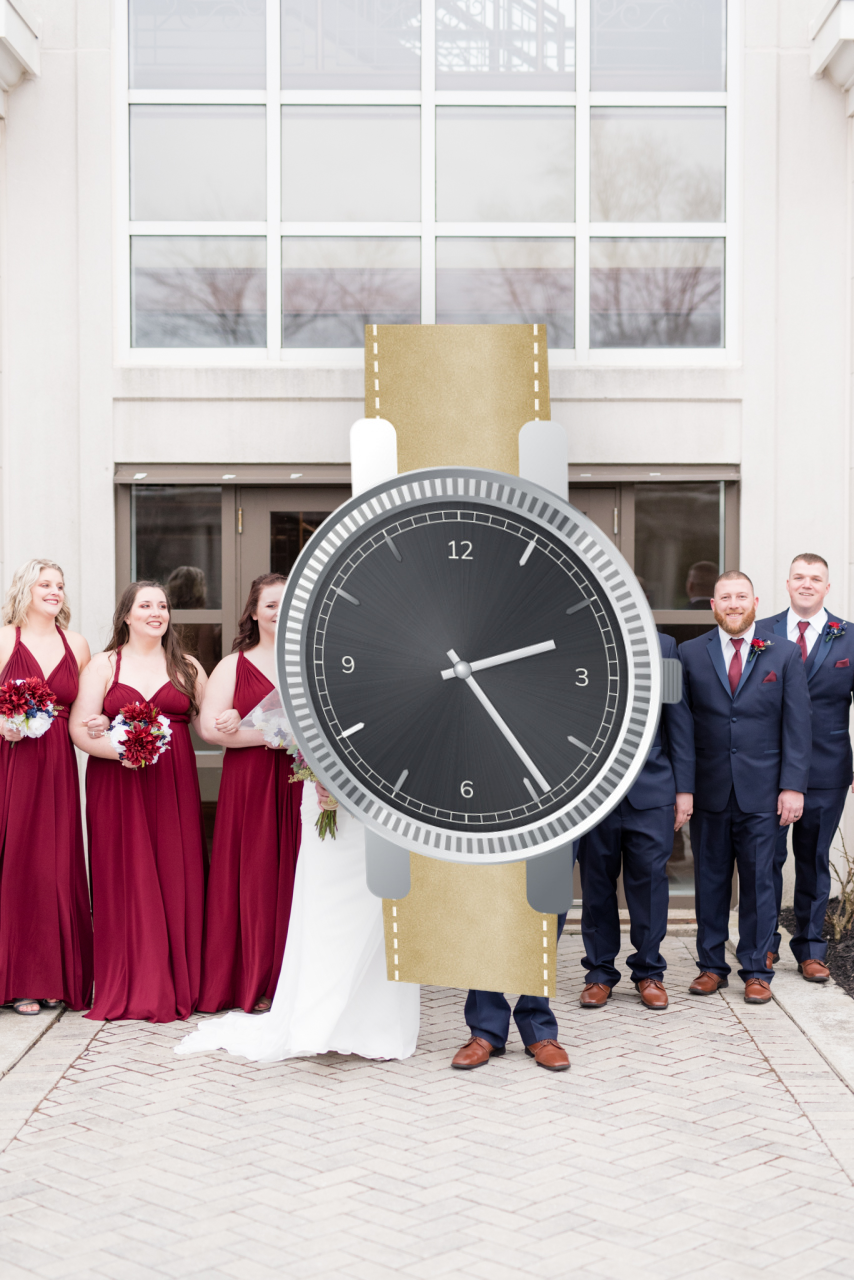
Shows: 2:24
